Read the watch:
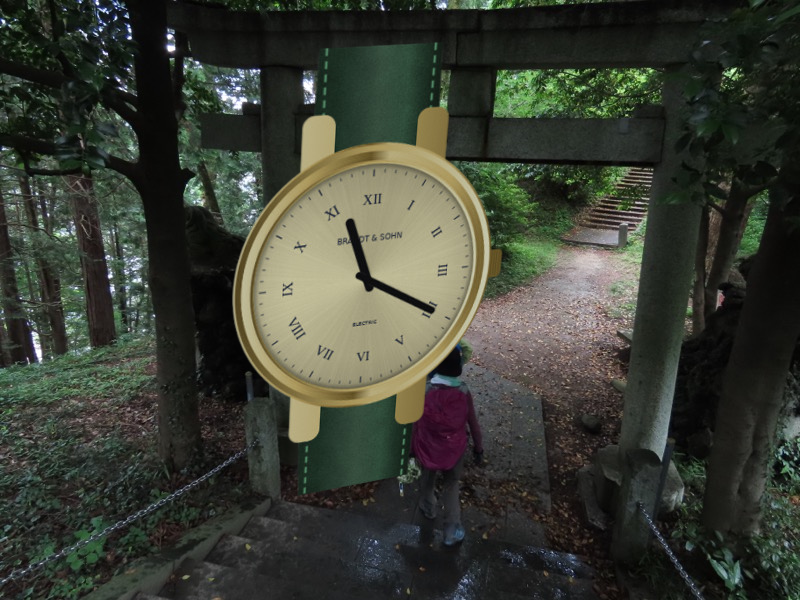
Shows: 11:20
